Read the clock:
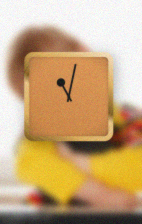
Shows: 11:02
